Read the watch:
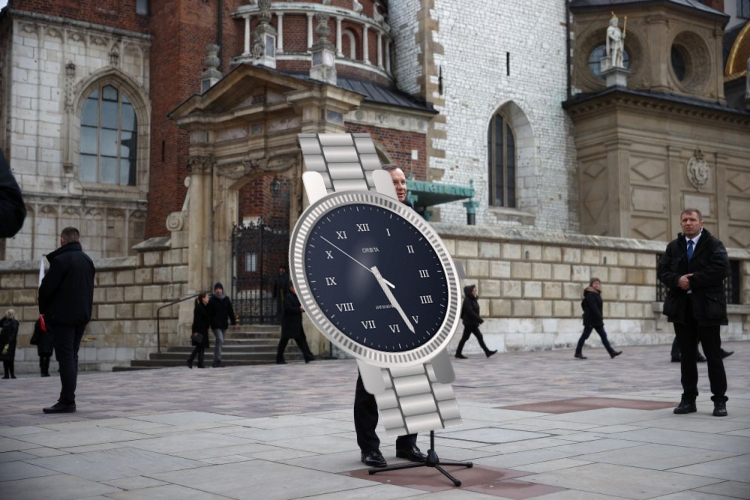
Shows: 5:26:52
